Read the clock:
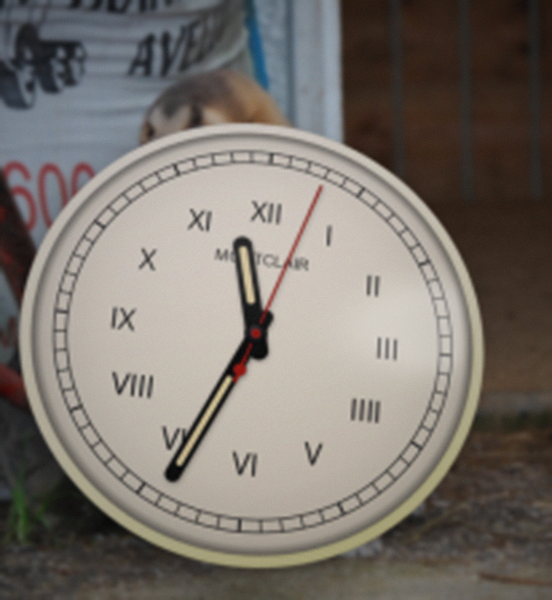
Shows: 11:34:03
